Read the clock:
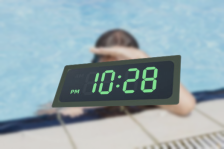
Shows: 10:28
